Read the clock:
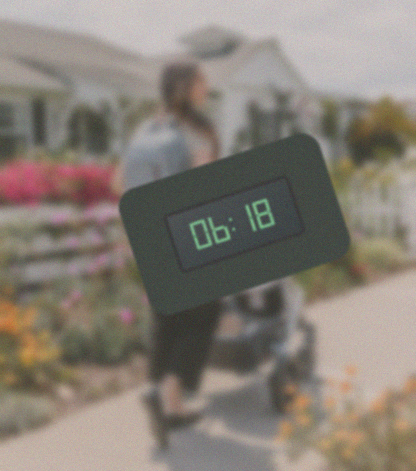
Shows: 6:18
